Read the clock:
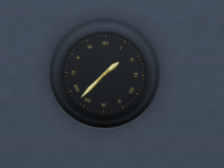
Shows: 1:37
